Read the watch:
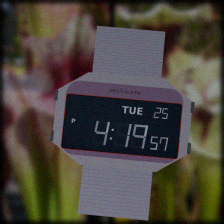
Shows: 4:19:57
